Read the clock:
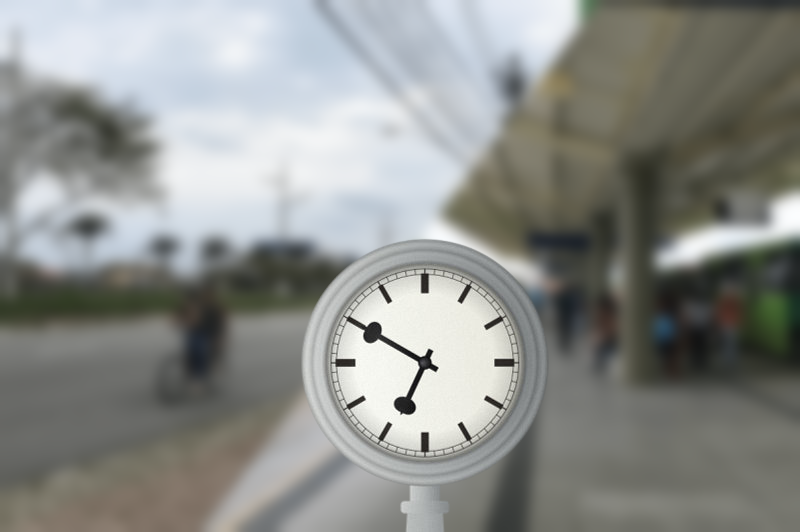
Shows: 6:50
